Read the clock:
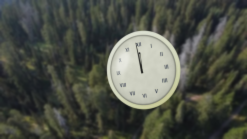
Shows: 11:59
